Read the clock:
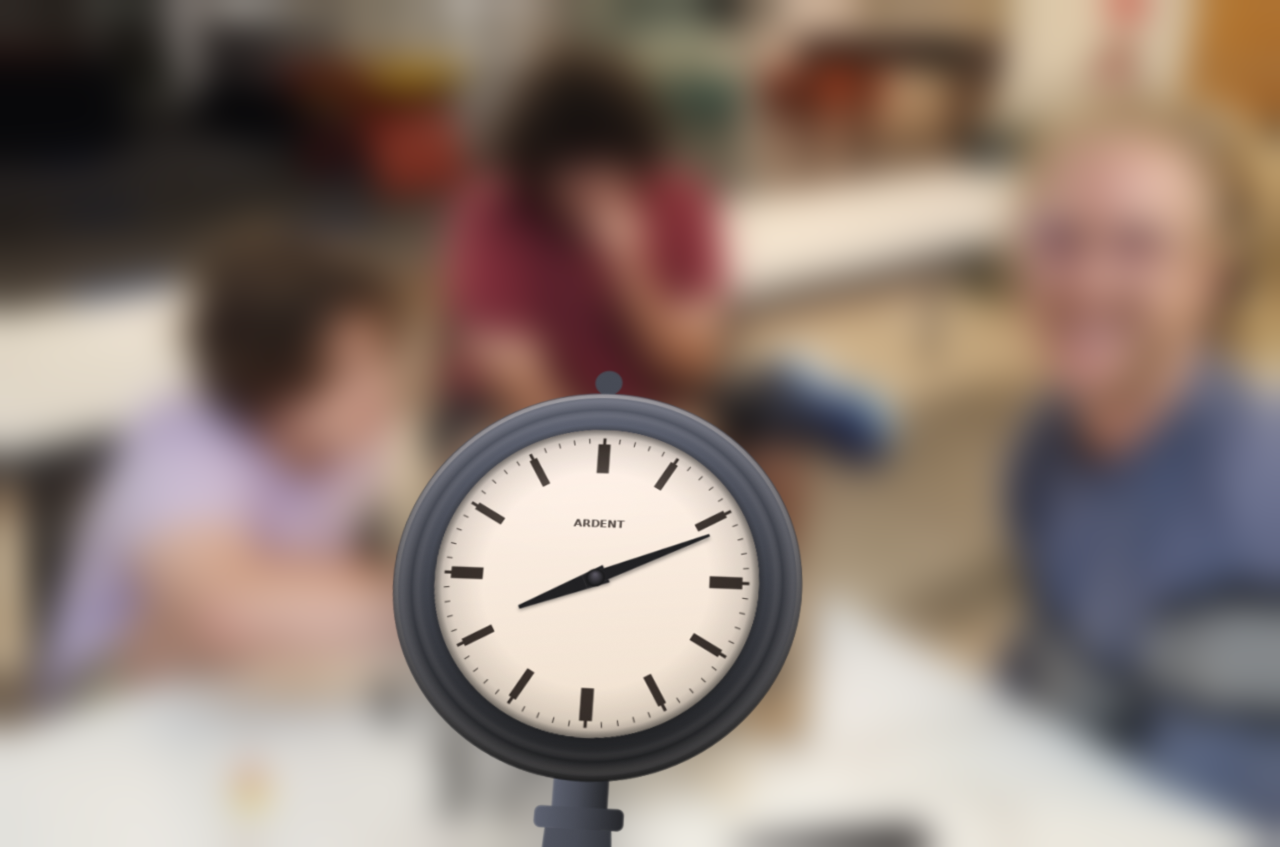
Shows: 8:11
